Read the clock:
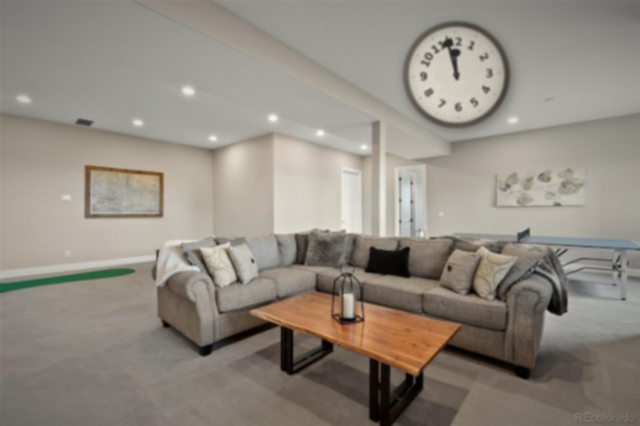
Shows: 11:58
